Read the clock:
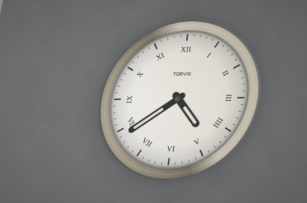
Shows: 4:39
